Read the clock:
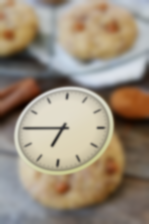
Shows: 6:45
